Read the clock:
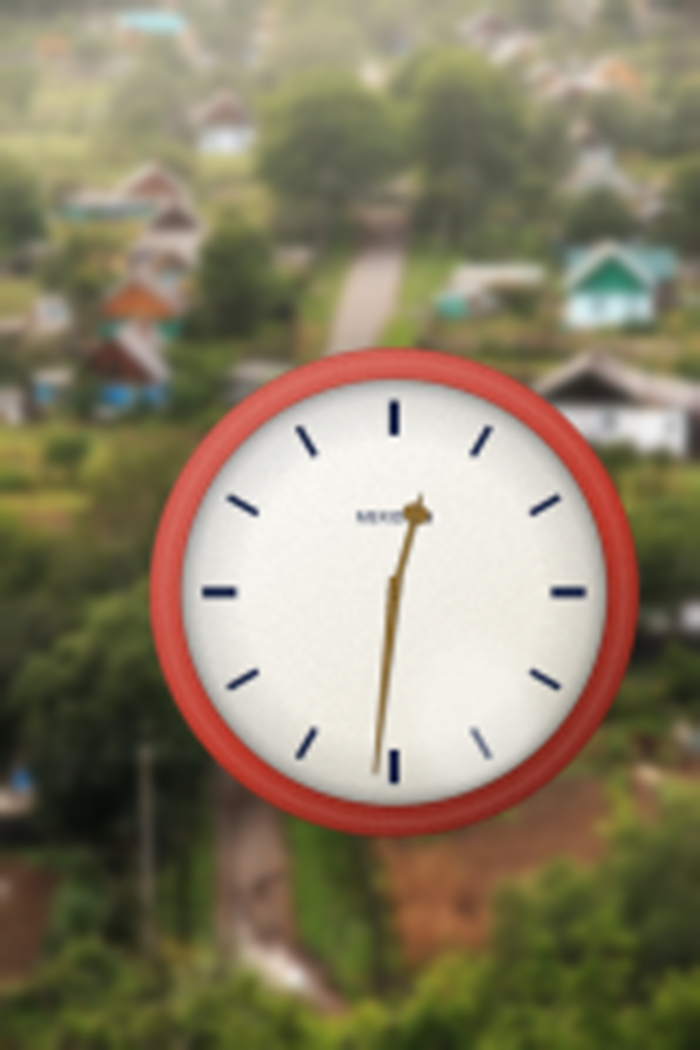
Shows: 12:31
